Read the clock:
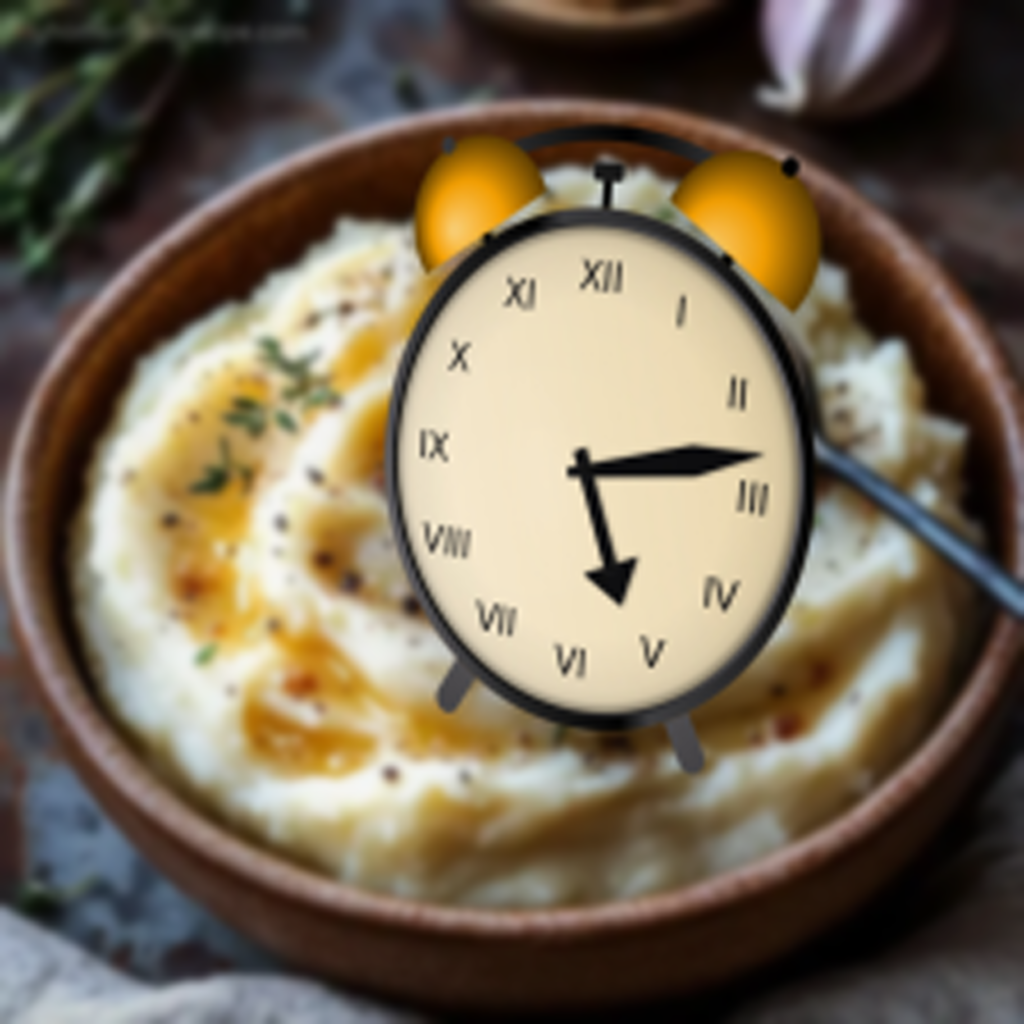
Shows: 5:13
